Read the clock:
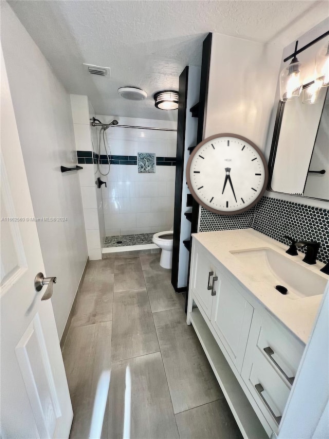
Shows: 6:27
